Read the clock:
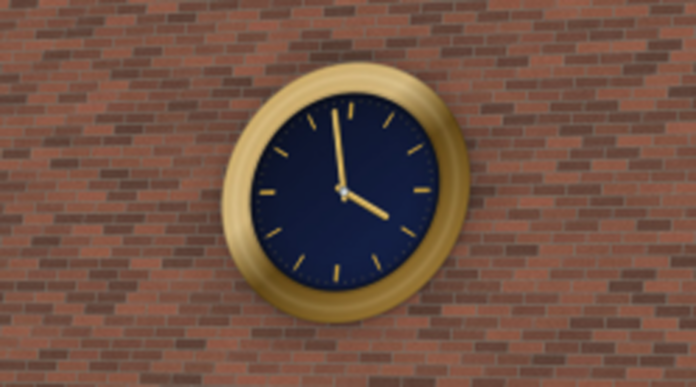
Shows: 3:58
